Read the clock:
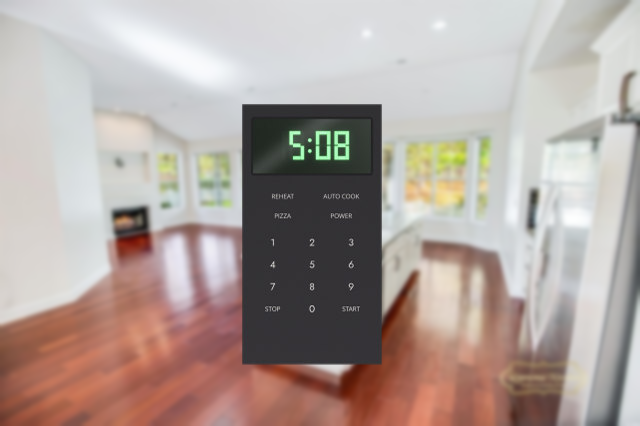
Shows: 5:08
